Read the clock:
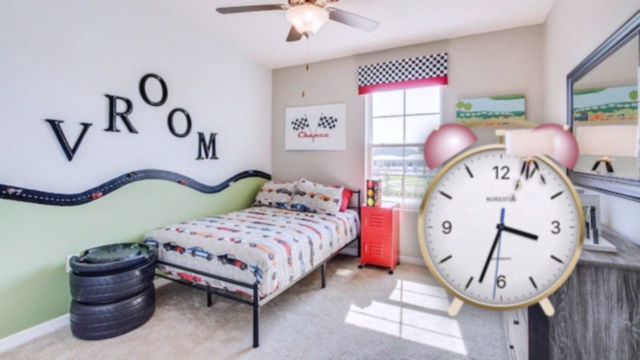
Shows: 3:33:31
